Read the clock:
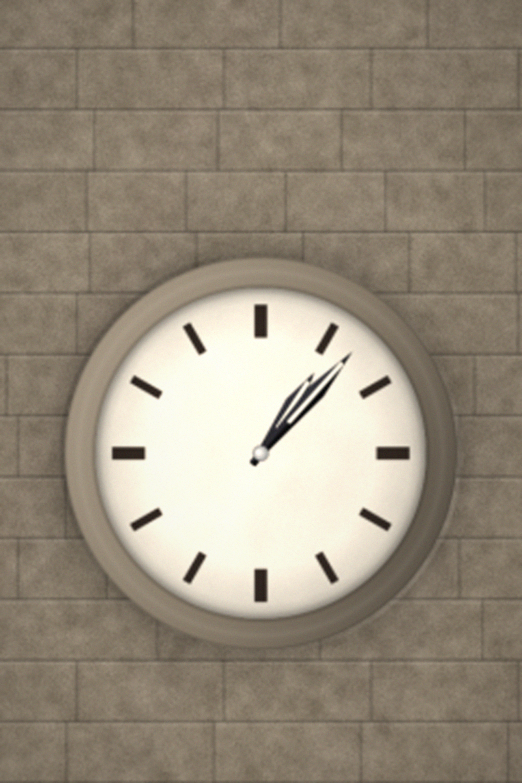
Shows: 1:07
